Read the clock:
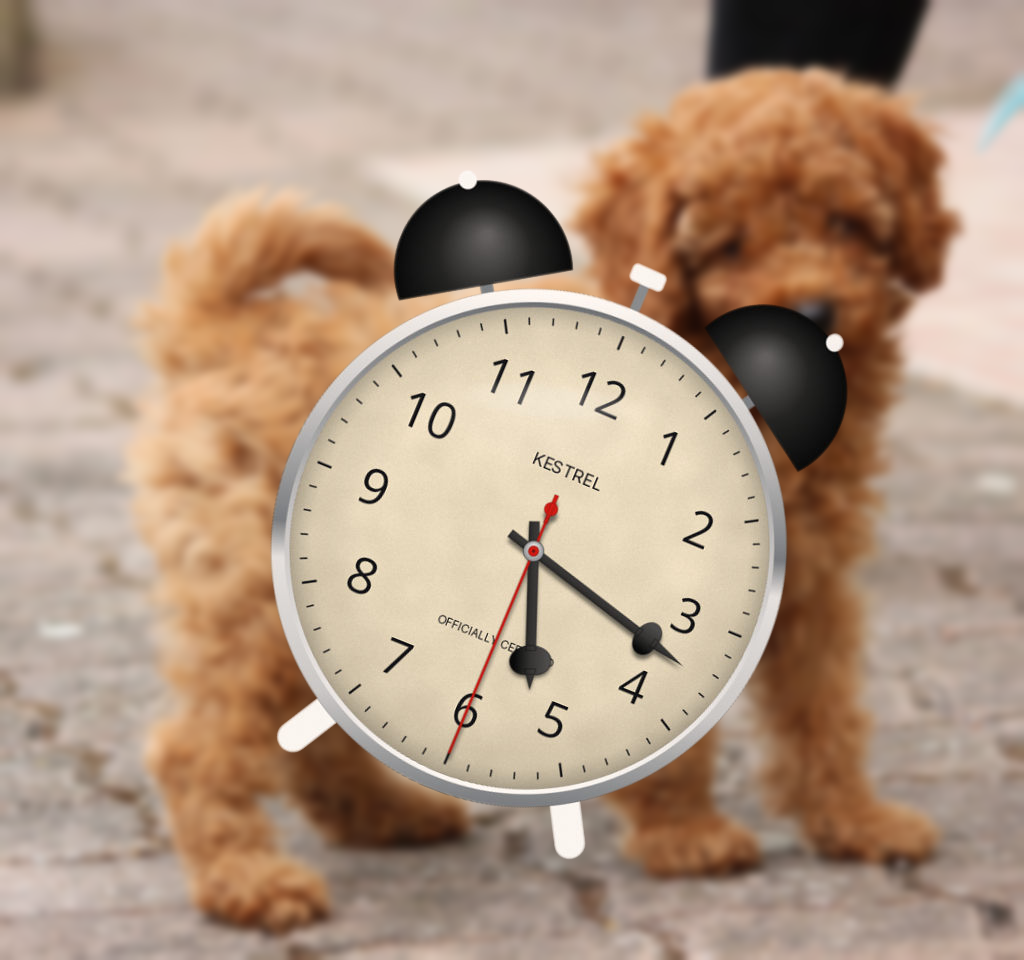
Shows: 5:17:30
